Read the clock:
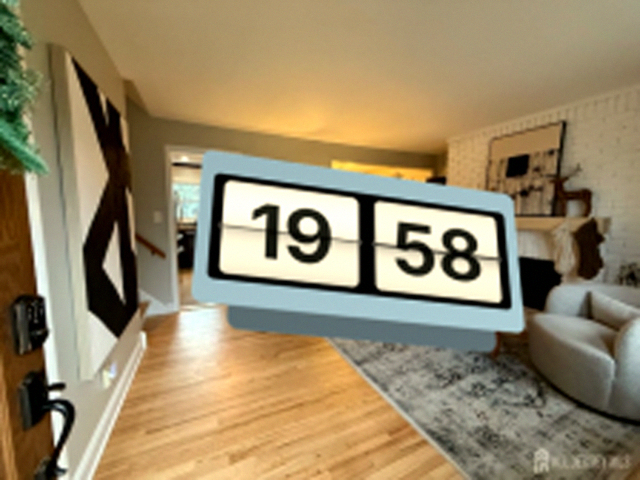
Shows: 19:58
